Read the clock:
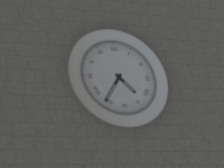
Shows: 4:36
